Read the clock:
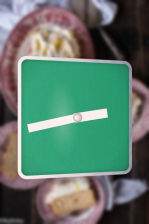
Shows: 2:43
